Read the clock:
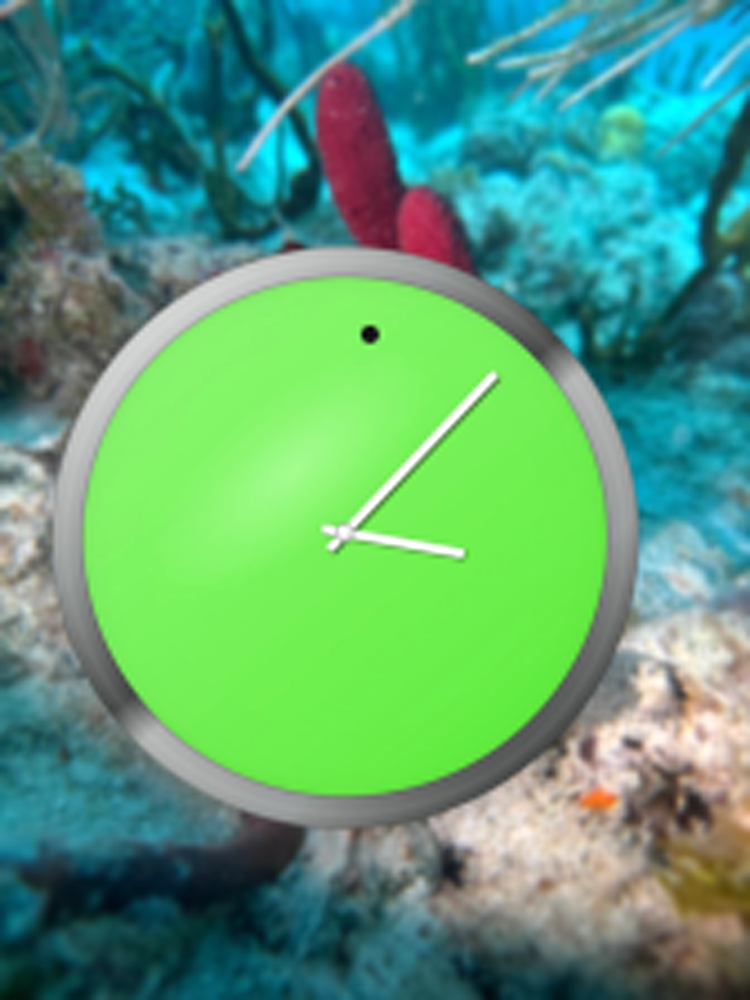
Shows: 3:06
